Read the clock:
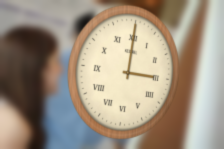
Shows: 3:00
